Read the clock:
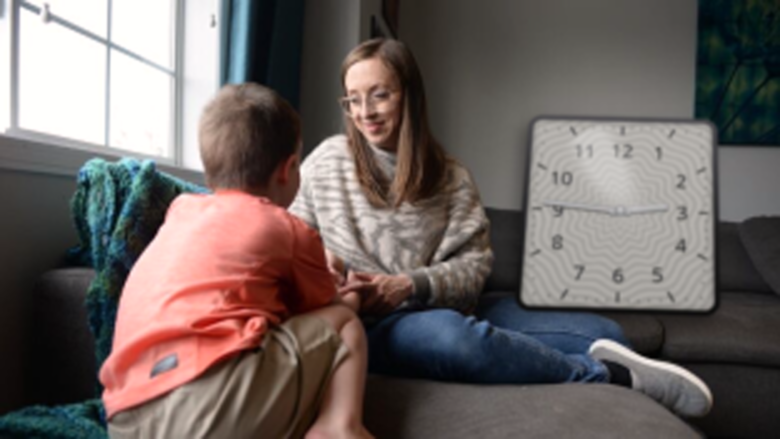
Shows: 2:46
